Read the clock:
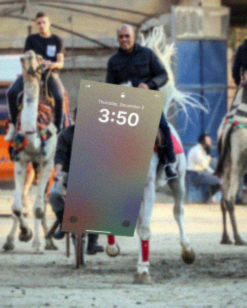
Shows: 3:50
